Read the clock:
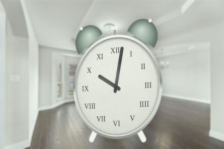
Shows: 10:02
